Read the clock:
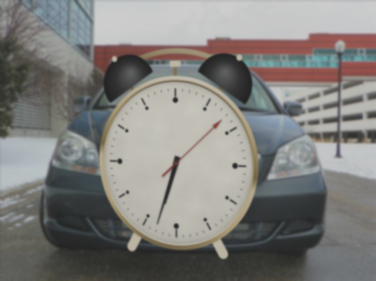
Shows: 6:33:08
